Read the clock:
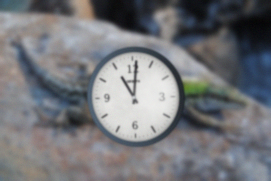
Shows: 11:01
